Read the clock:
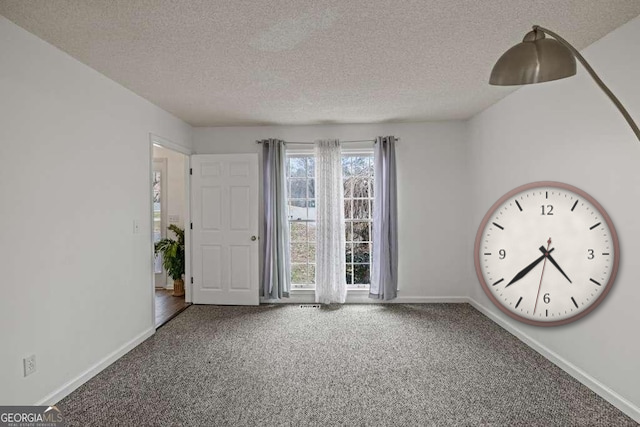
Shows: 4:38:32
